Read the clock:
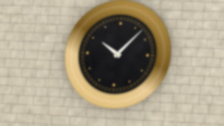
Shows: 10:07
